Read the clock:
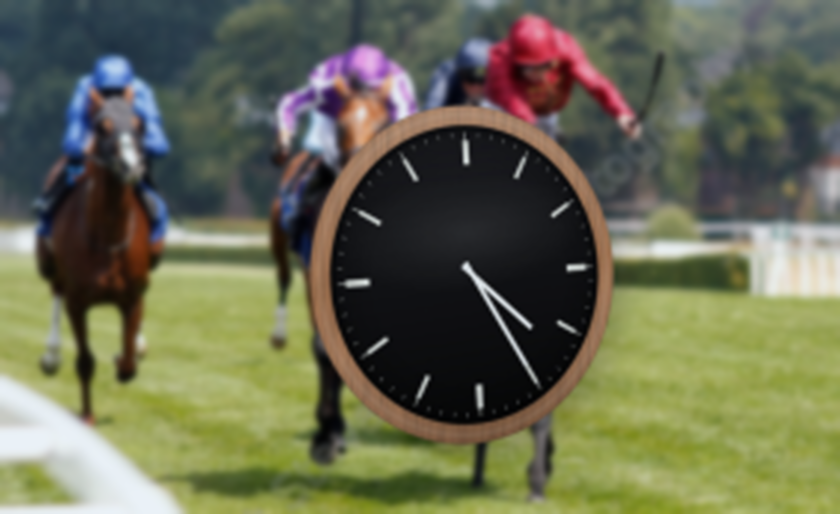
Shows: 4:25
